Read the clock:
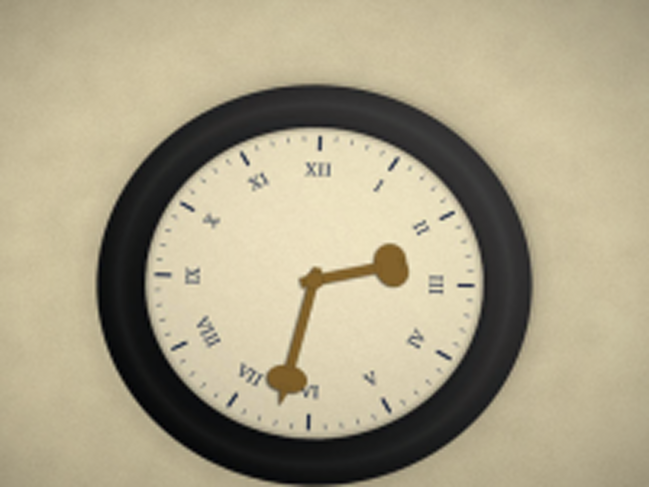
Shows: 2:32
